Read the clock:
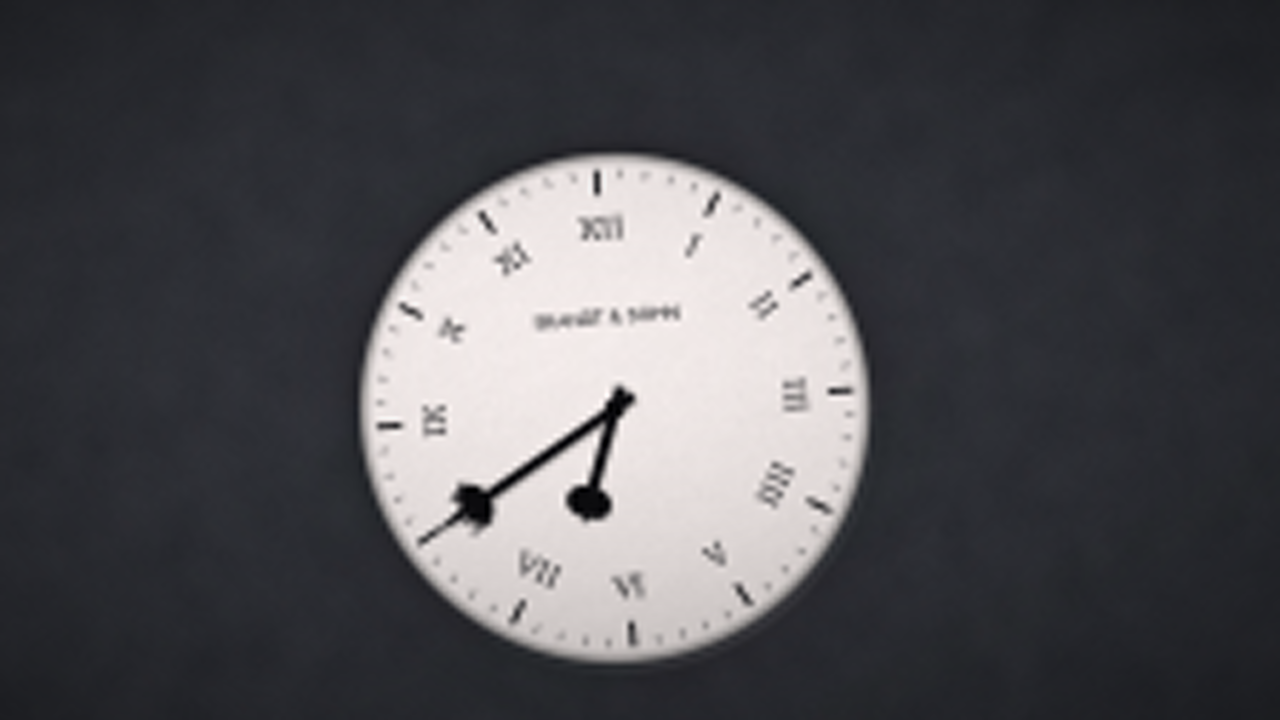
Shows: 6:40
